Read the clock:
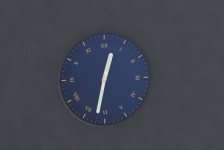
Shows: 12:32
